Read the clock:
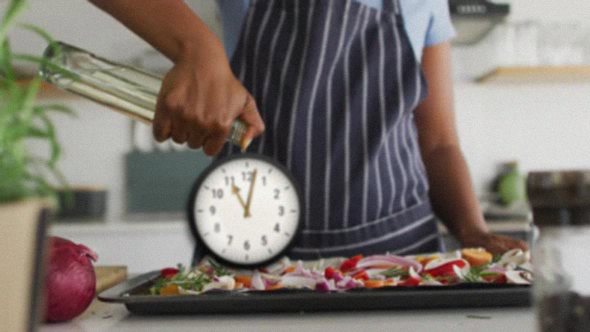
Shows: 11:02
